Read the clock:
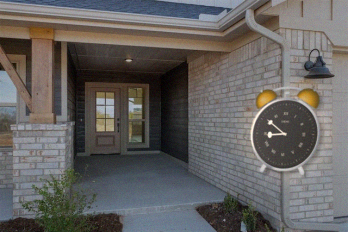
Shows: 8:51
